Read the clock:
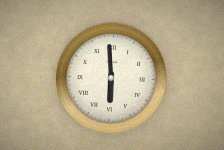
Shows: 5:59
